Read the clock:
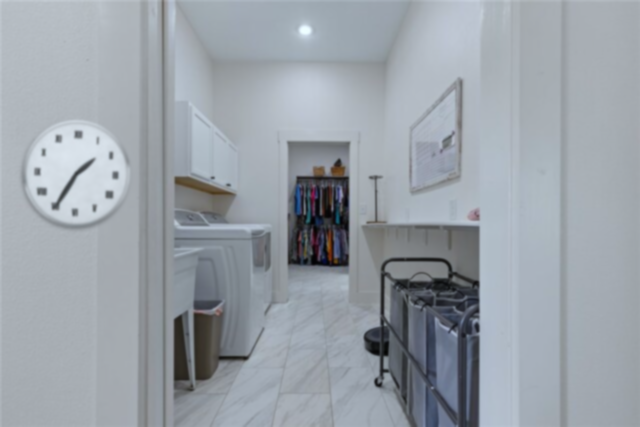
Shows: 1:35
